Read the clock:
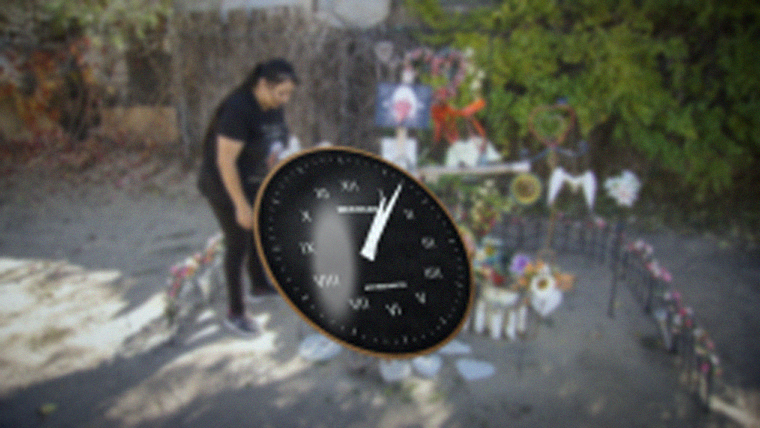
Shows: 1:07
